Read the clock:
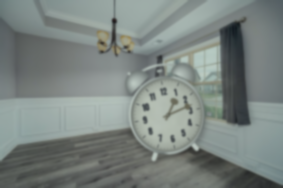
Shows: 1:13
